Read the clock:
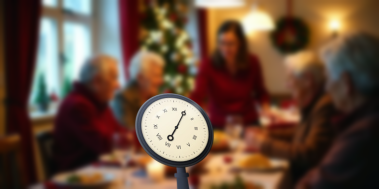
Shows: 7:05
